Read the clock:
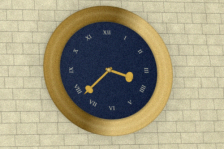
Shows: 3:38
